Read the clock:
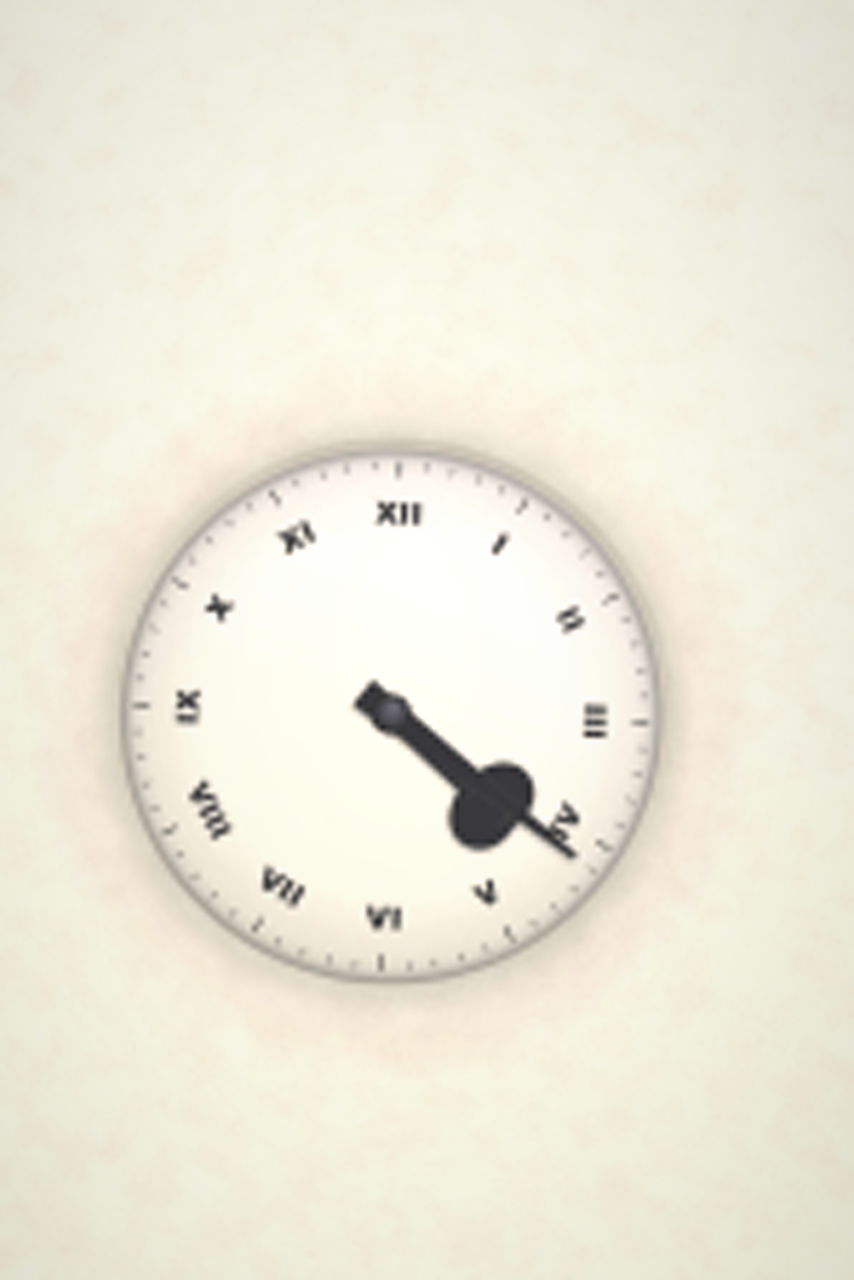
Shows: 4:21
